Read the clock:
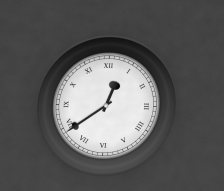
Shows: 12:39
